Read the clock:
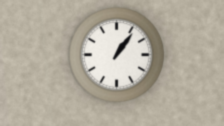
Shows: 1:06
